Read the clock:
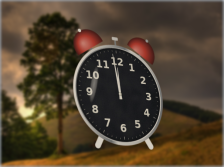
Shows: 11:59
